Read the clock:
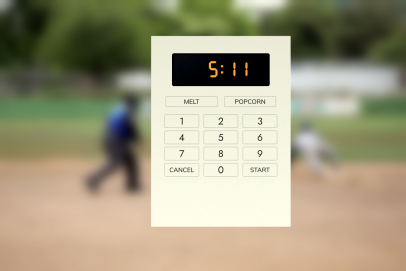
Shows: 5:11
